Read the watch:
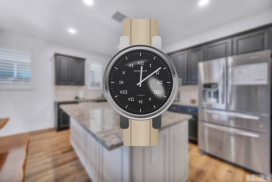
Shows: 12:09
